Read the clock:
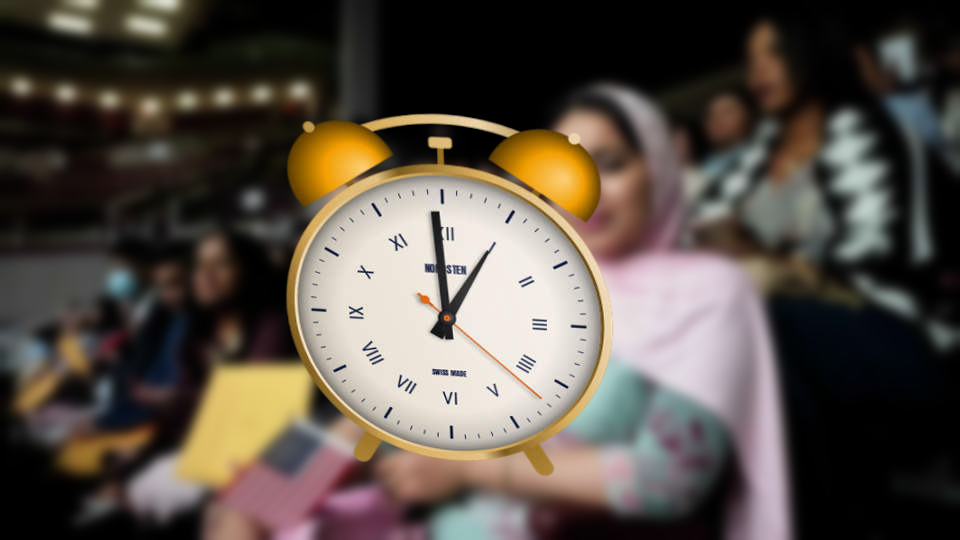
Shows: 12:59:22
